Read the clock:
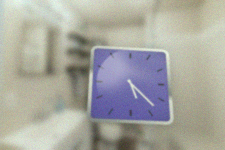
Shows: 5:23
